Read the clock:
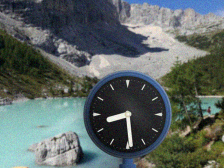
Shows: 8:29
